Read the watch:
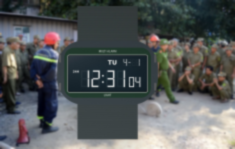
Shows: 12:31:04
